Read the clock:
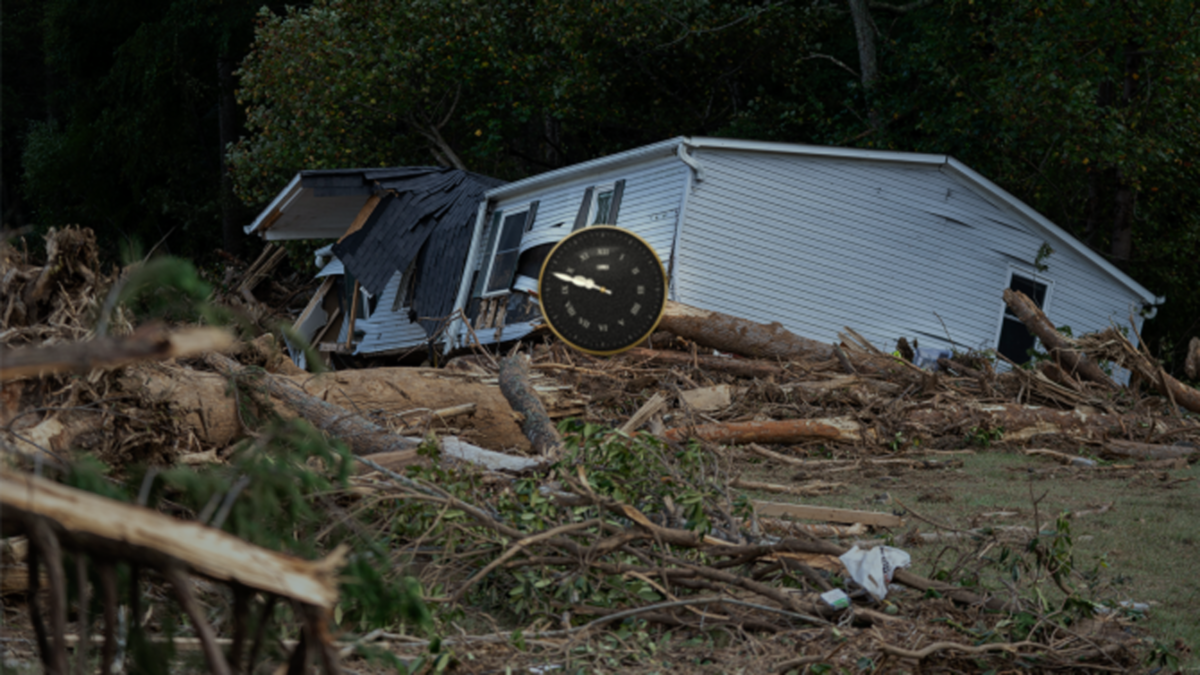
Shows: 9:48
